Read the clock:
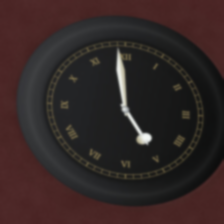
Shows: 4:59
